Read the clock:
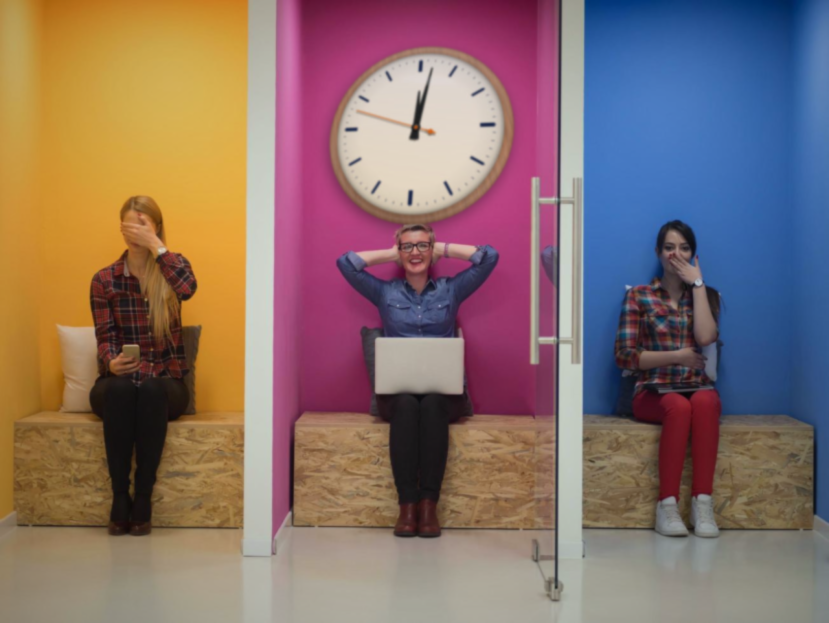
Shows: 12:01:48
